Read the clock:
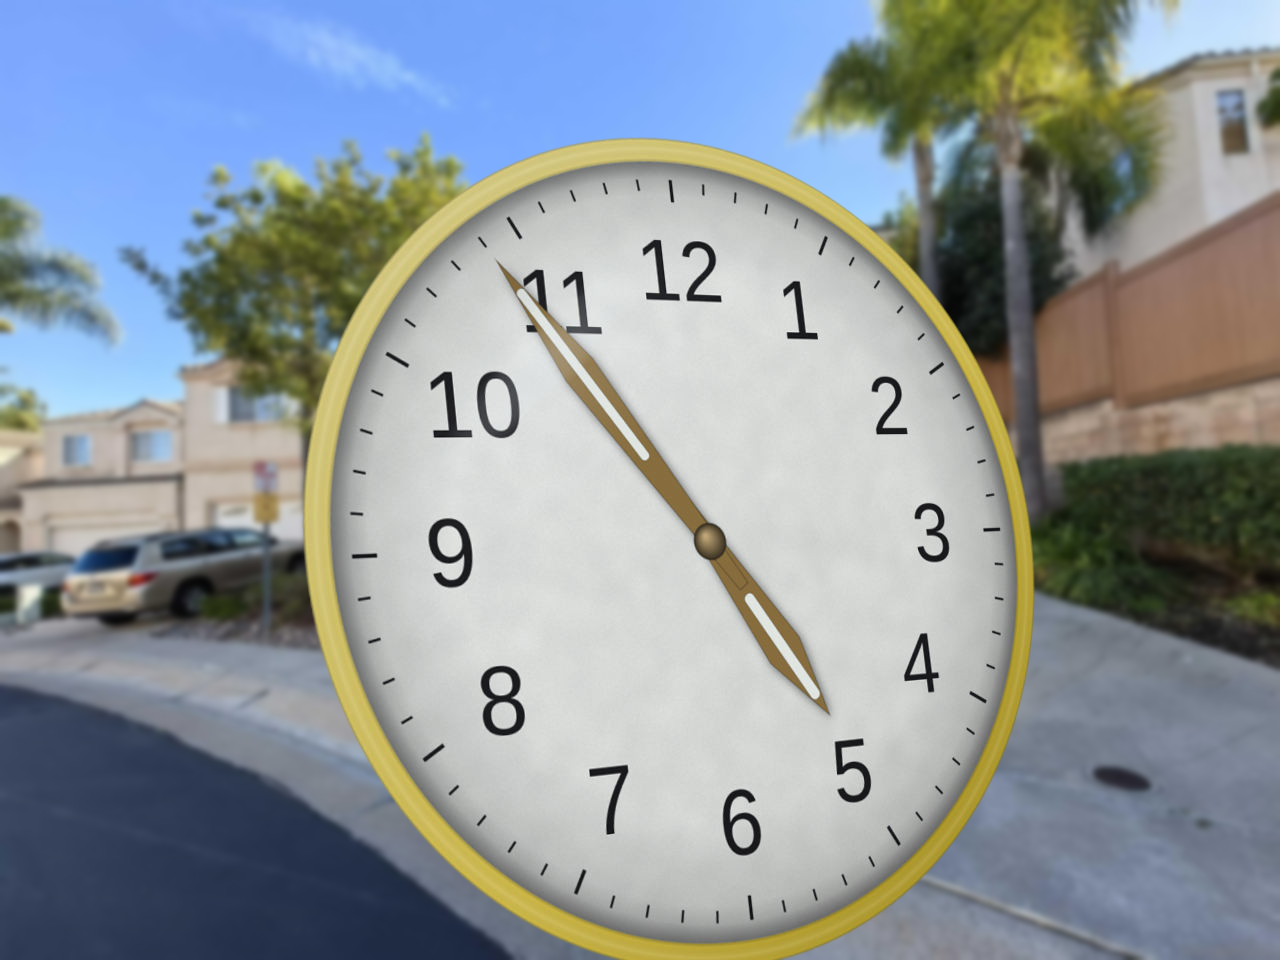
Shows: 4:54
